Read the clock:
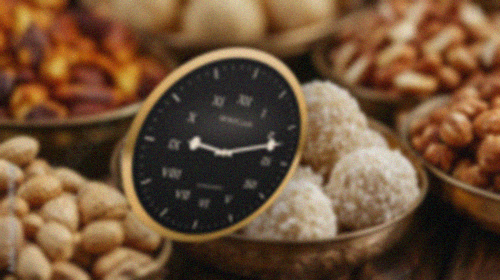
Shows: 9:12
